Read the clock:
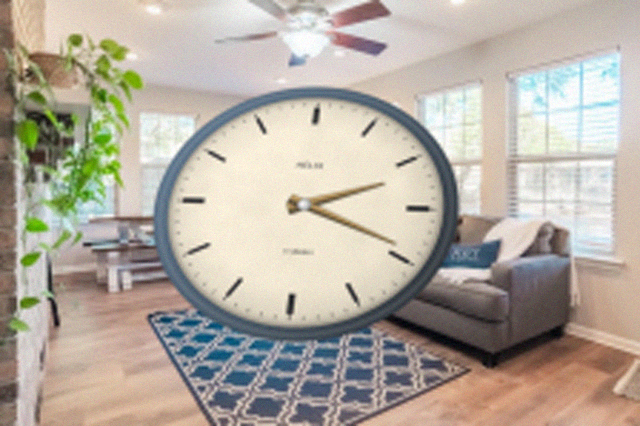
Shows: 2:19
